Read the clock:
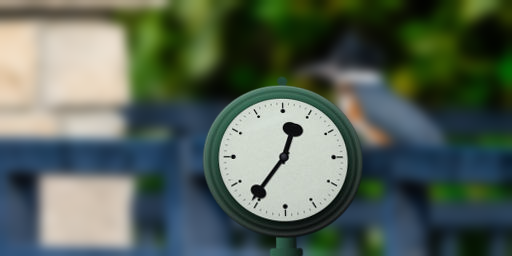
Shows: 12:36
